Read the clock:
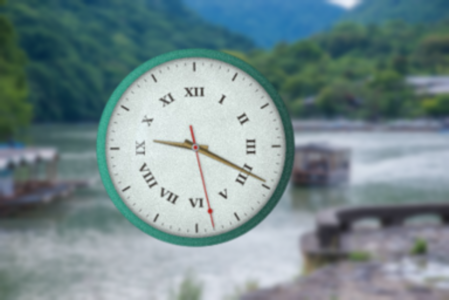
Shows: 9:19:28
